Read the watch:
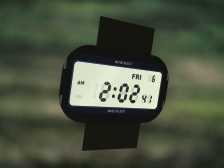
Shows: 2:02:41
